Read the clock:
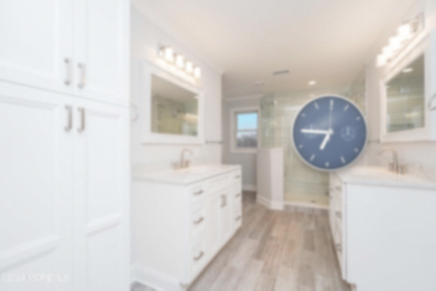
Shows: 6:45
